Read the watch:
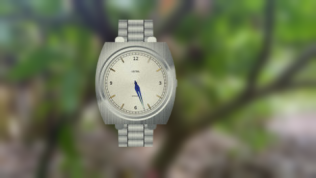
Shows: 5:27
